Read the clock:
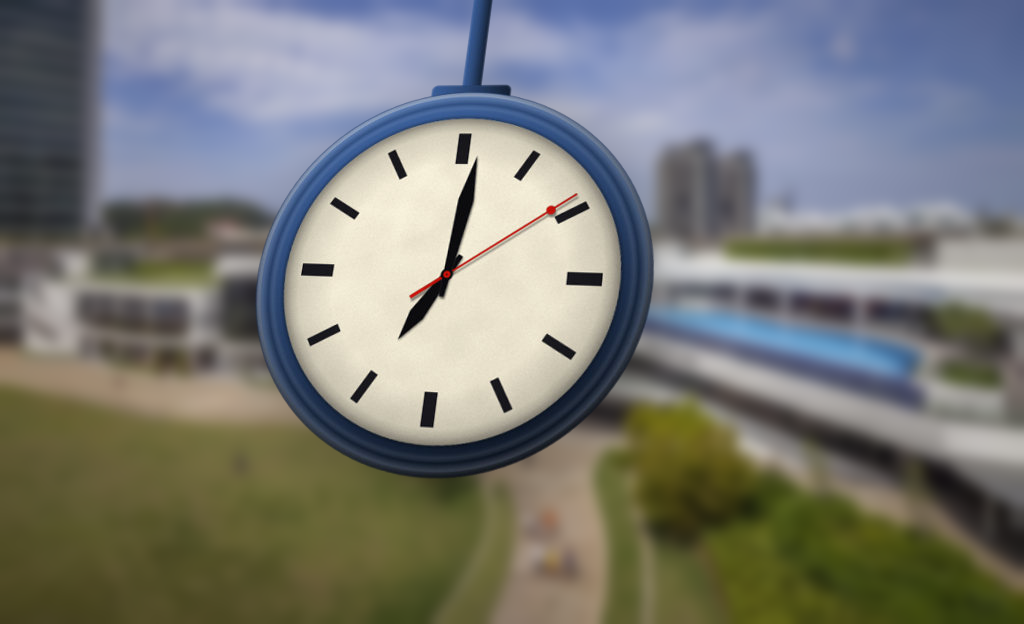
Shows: 7:01:09
